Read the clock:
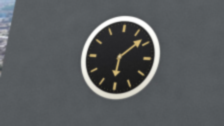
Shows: 6:08
